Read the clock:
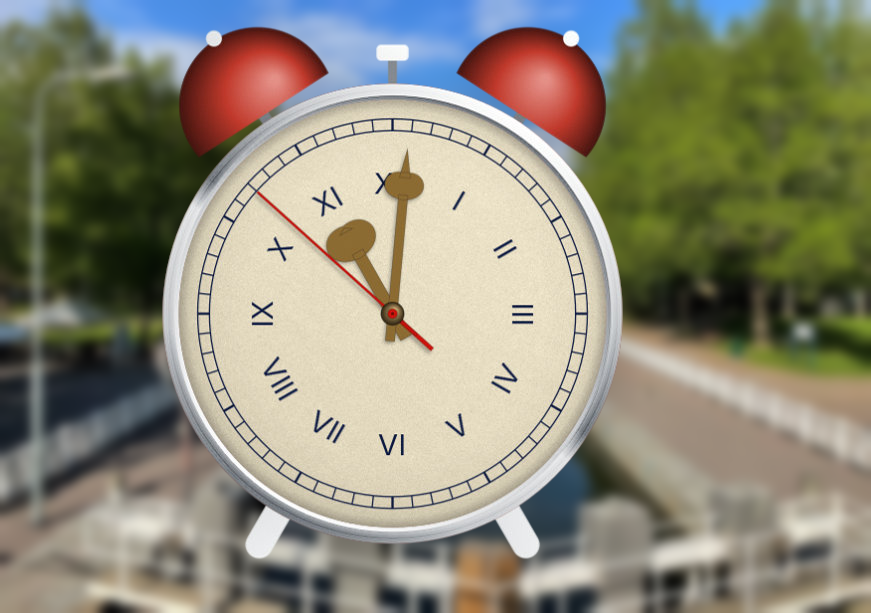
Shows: 11:00:52
